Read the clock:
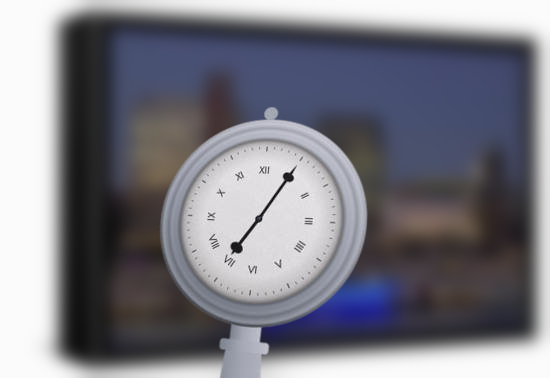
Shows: 7:05
